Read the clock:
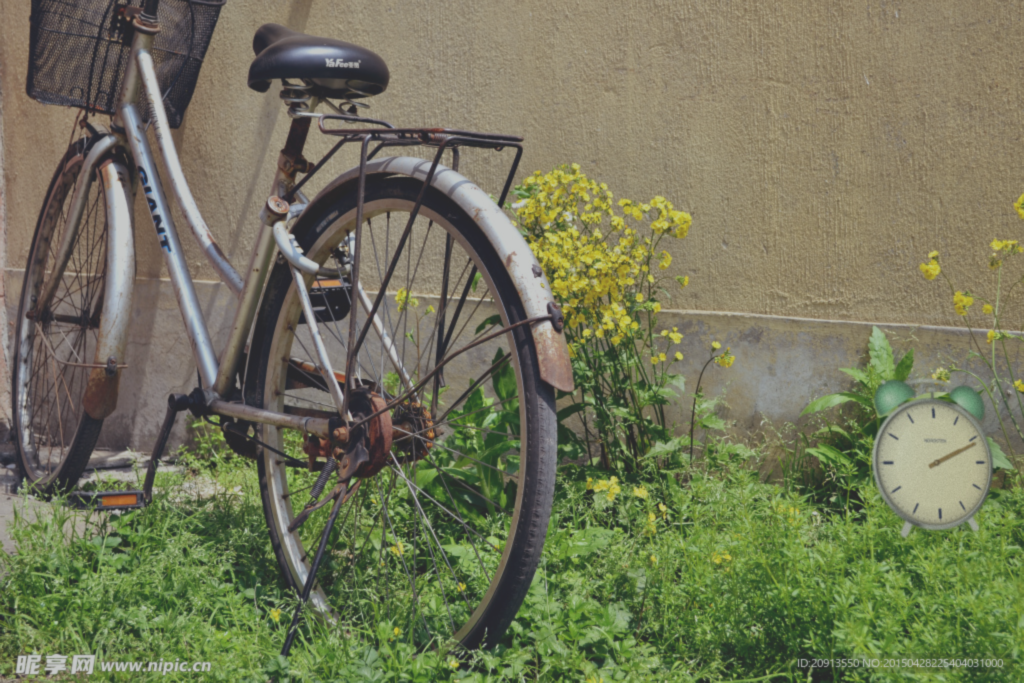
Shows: 2:11
